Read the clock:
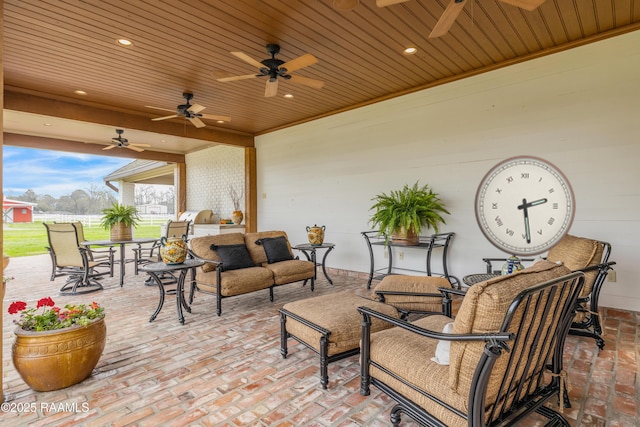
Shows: 2:29
